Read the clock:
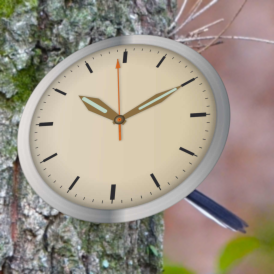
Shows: 10:09:59
